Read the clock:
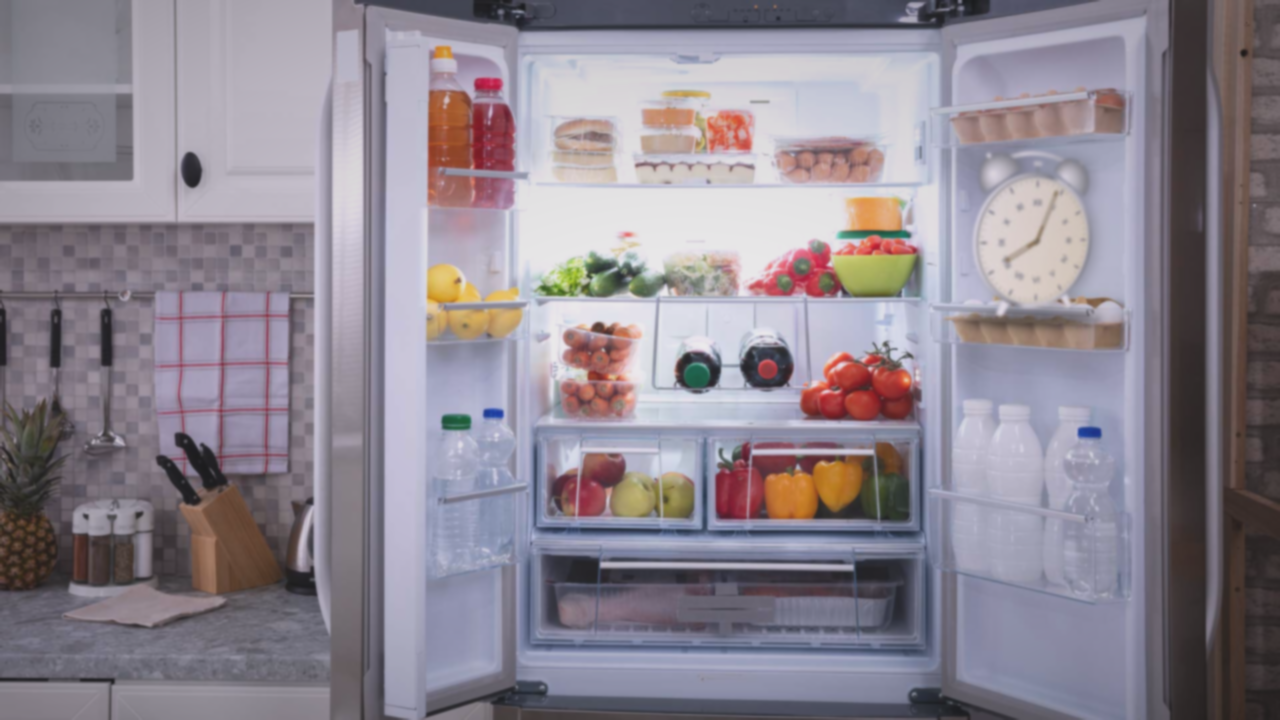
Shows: 8:04
